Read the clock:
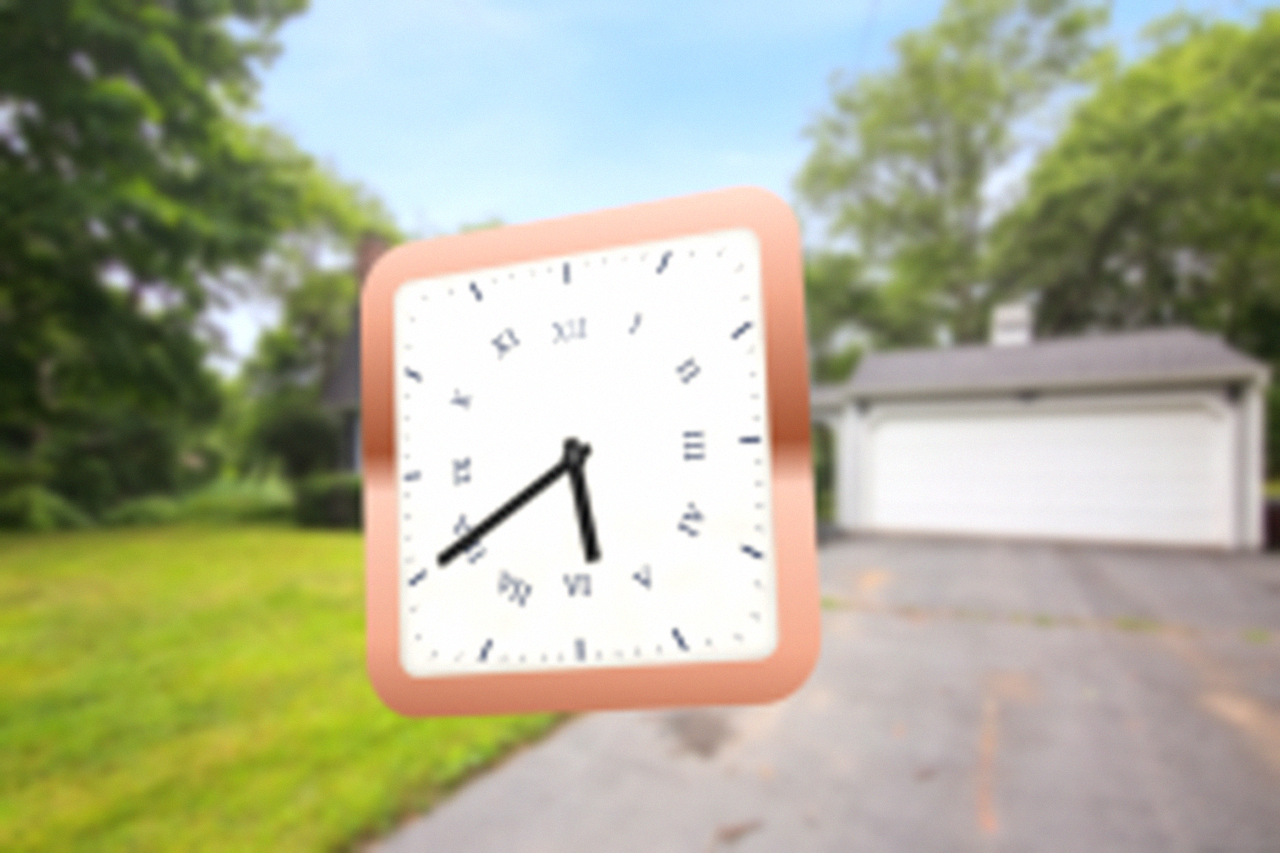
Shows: 5:40
